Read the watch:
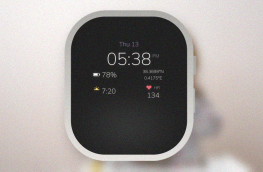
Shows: 5:38
